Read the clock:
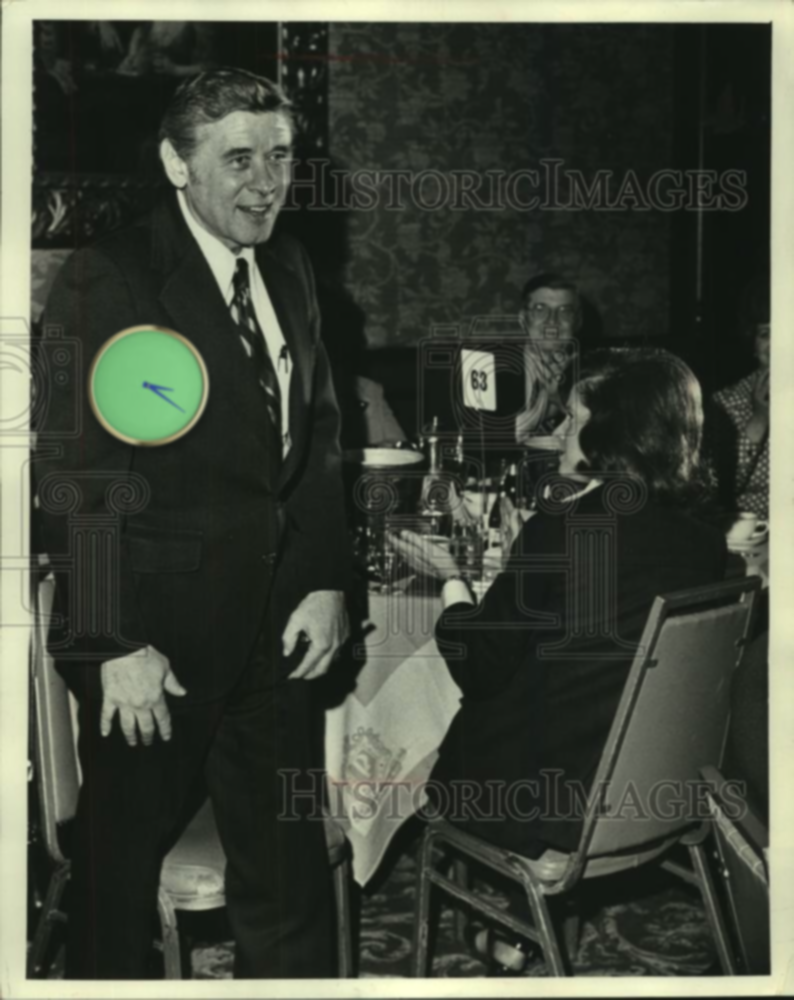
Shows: 3:21
